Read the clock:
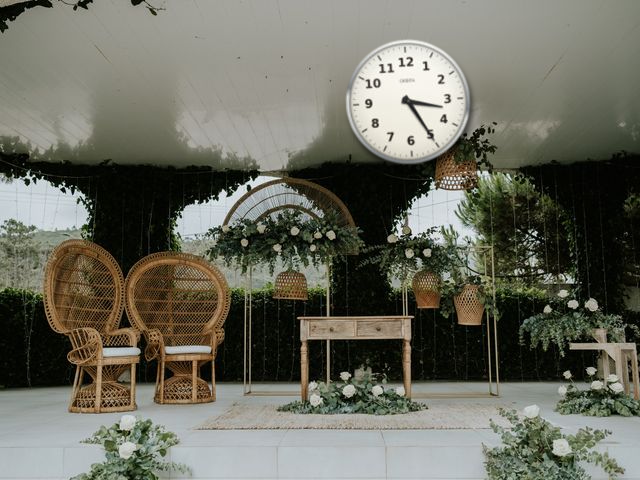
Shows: 3:25
